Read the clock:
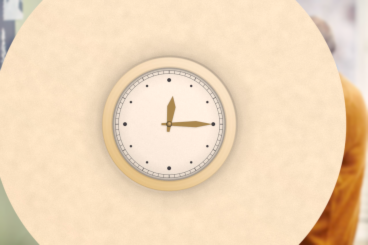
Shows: 12:15
